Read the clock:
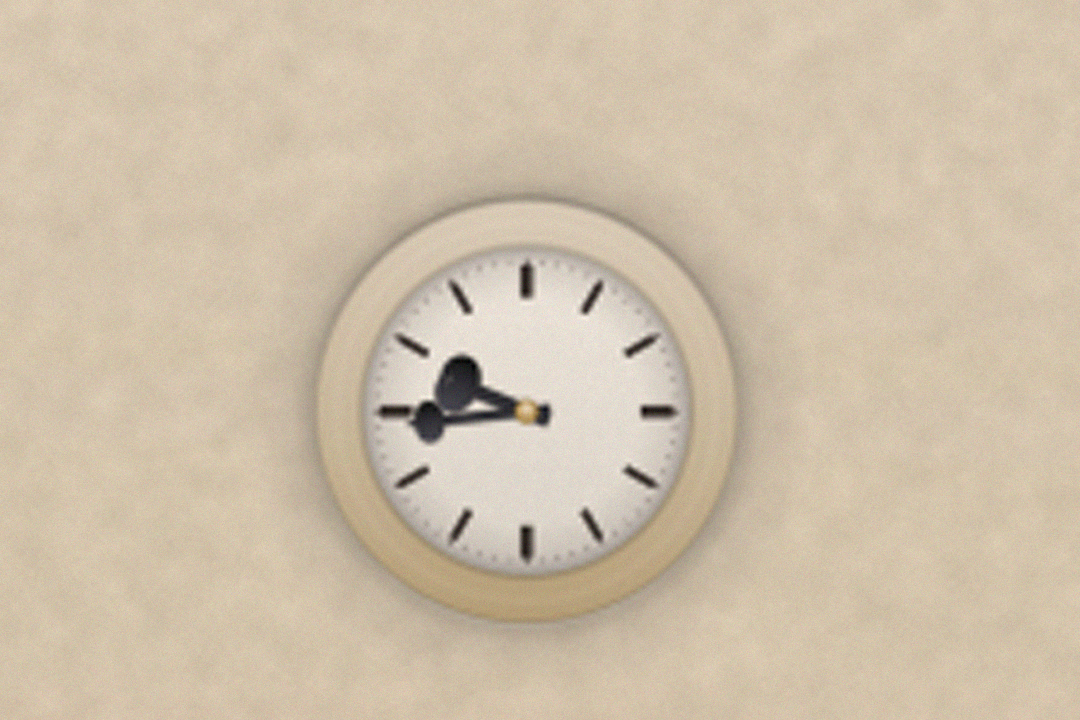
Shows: 9:44
